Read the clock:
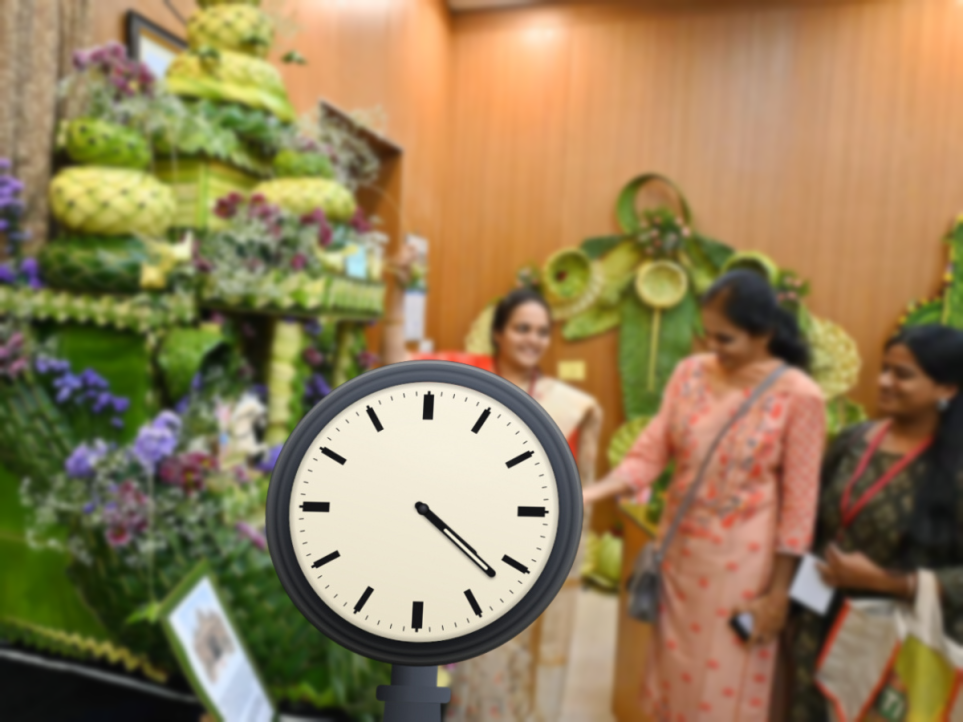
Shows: 4:22
